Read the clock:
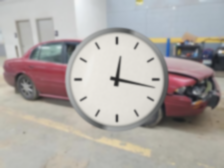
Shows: 12:17
